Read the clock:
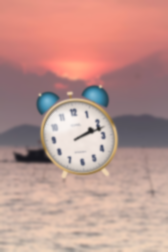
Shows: 2:12
